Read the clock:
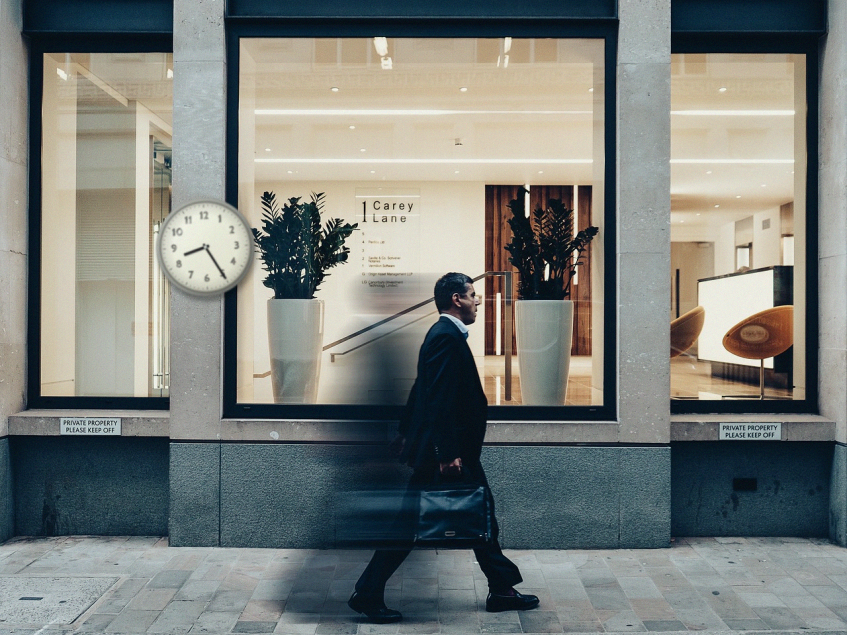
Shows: 8:25
